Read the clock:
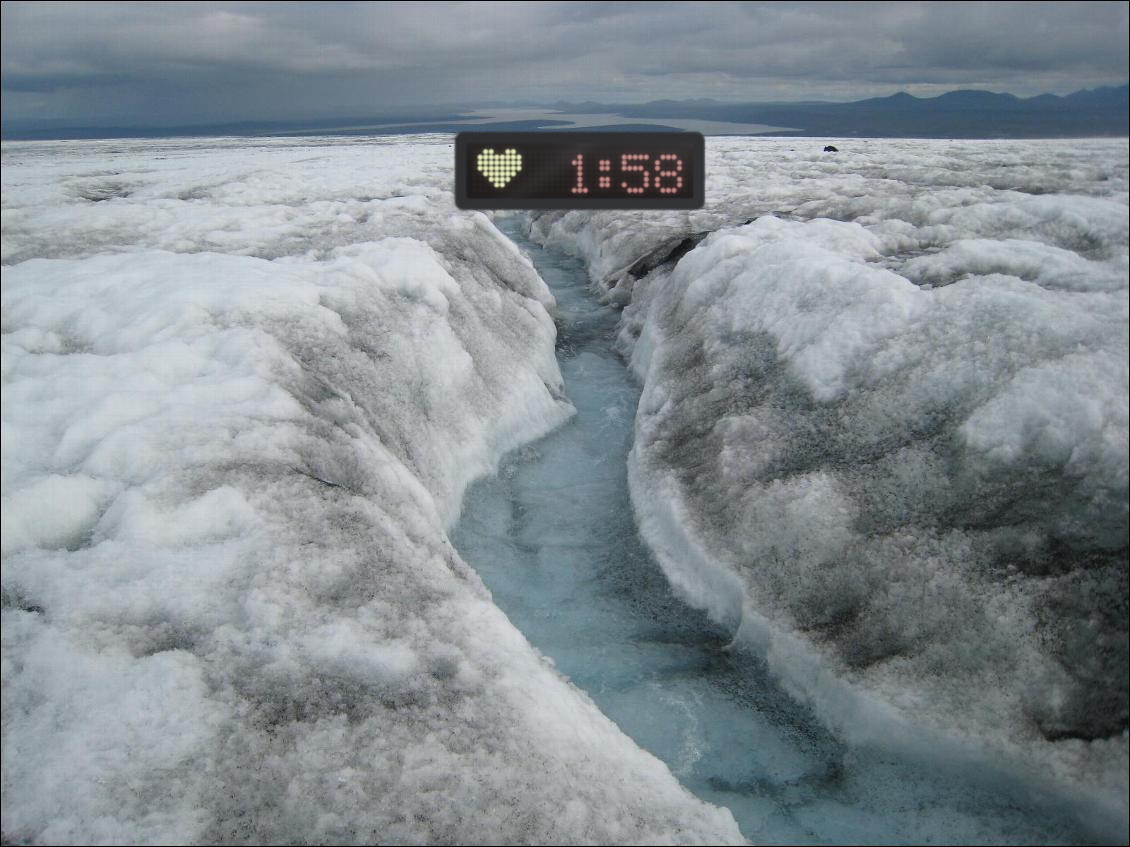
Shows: 1:58
